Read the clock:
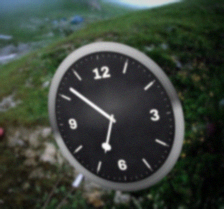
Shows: 6:52
